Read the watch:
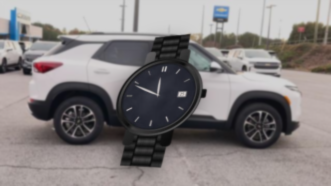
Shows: 11:49
